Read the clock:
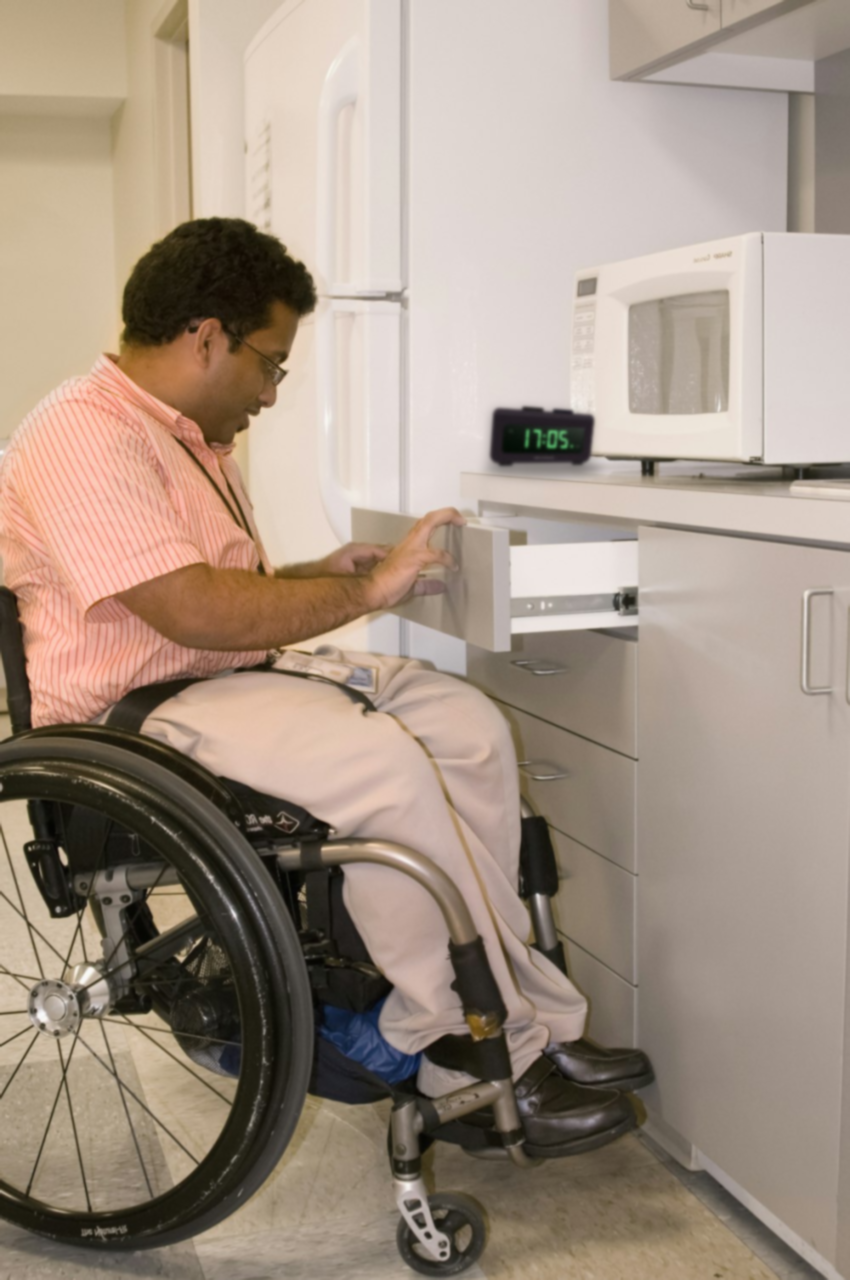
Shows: 17:05
